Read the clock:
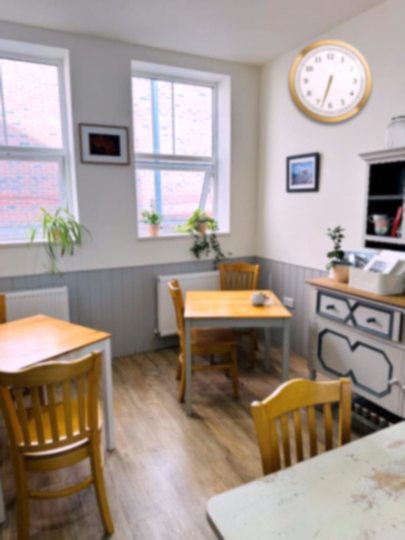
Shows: 6:33
